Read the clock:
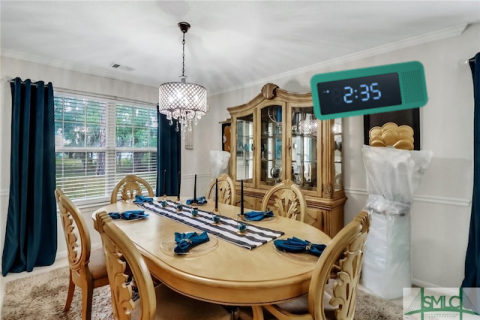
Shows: 2:35
